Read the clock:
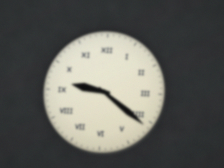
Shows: 9:21
